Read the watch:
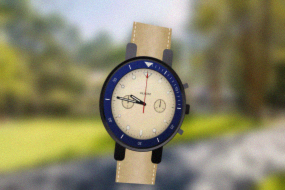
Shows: 9:46
